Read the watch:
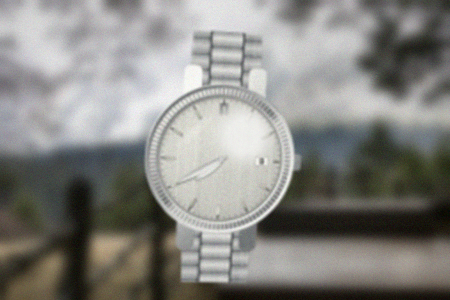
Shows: 7:40
